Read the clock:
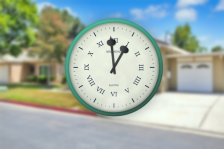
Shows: 12:59
